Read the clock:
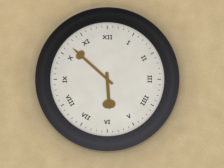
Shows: 5:52
